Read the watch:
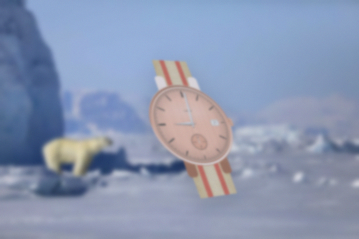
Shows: 9:01
